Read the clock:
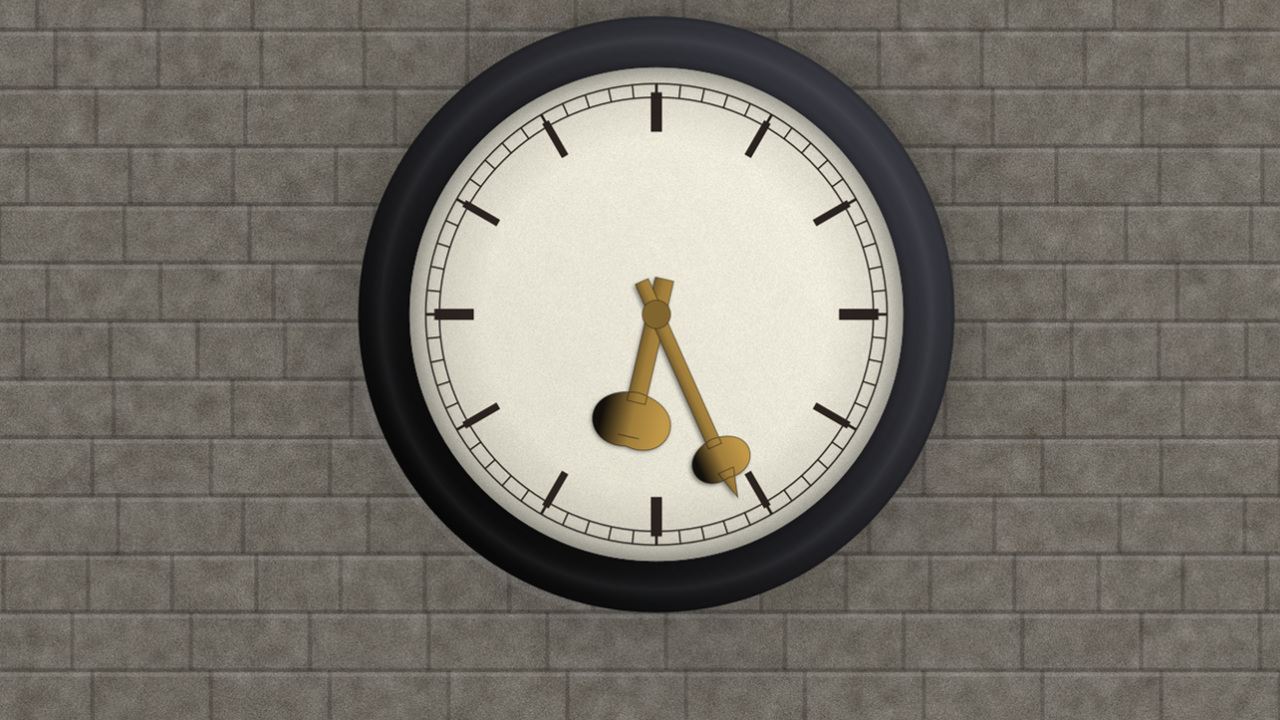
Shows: 6:26
